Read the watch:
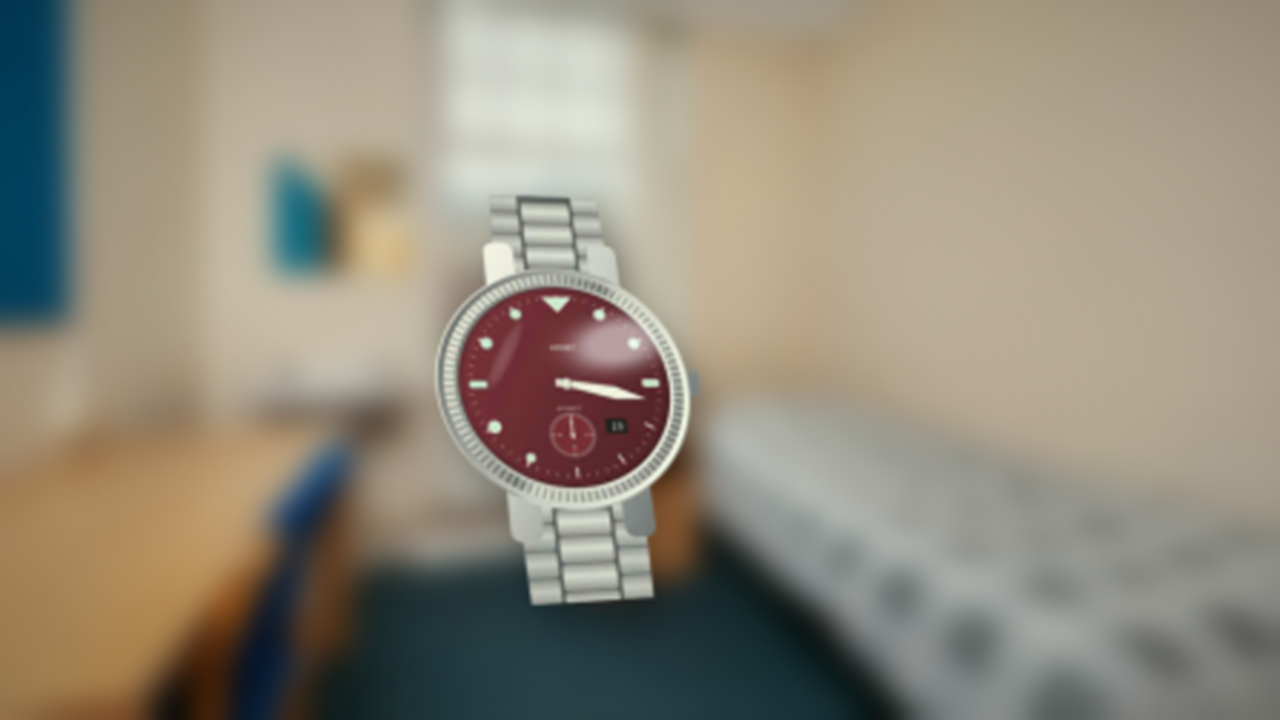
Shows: 3:17
